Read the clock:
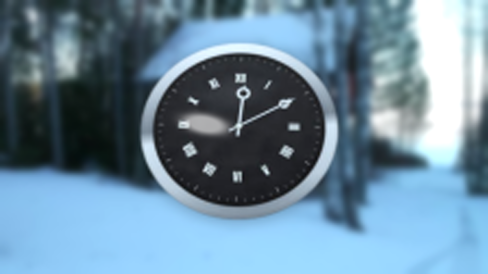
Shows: 12:10
